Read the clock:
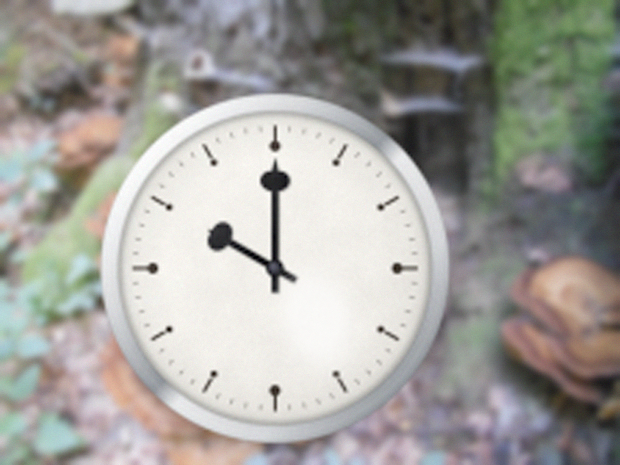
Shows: 10:00
